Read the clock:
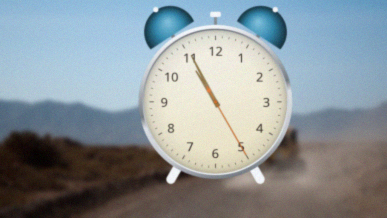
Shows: 10:55:25
